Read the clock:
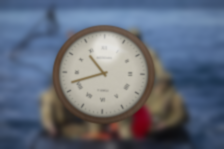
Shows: 10:42
